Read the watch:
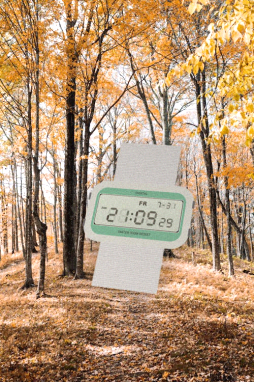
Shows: 21:09:29
